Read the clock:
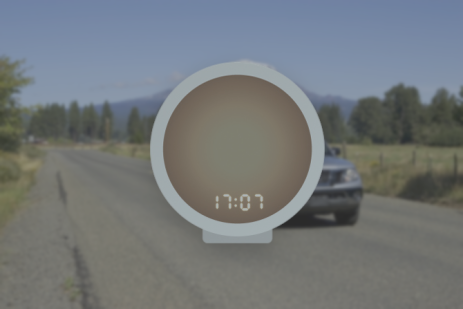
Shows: 17:07
